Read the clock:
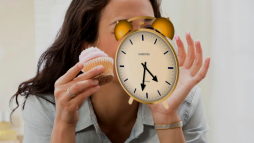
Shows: 4:32
